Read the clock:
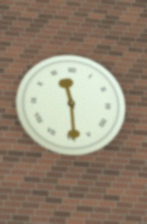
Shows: 11:29
